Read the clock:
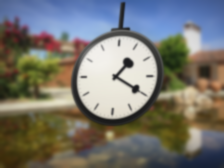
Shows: 1:20
